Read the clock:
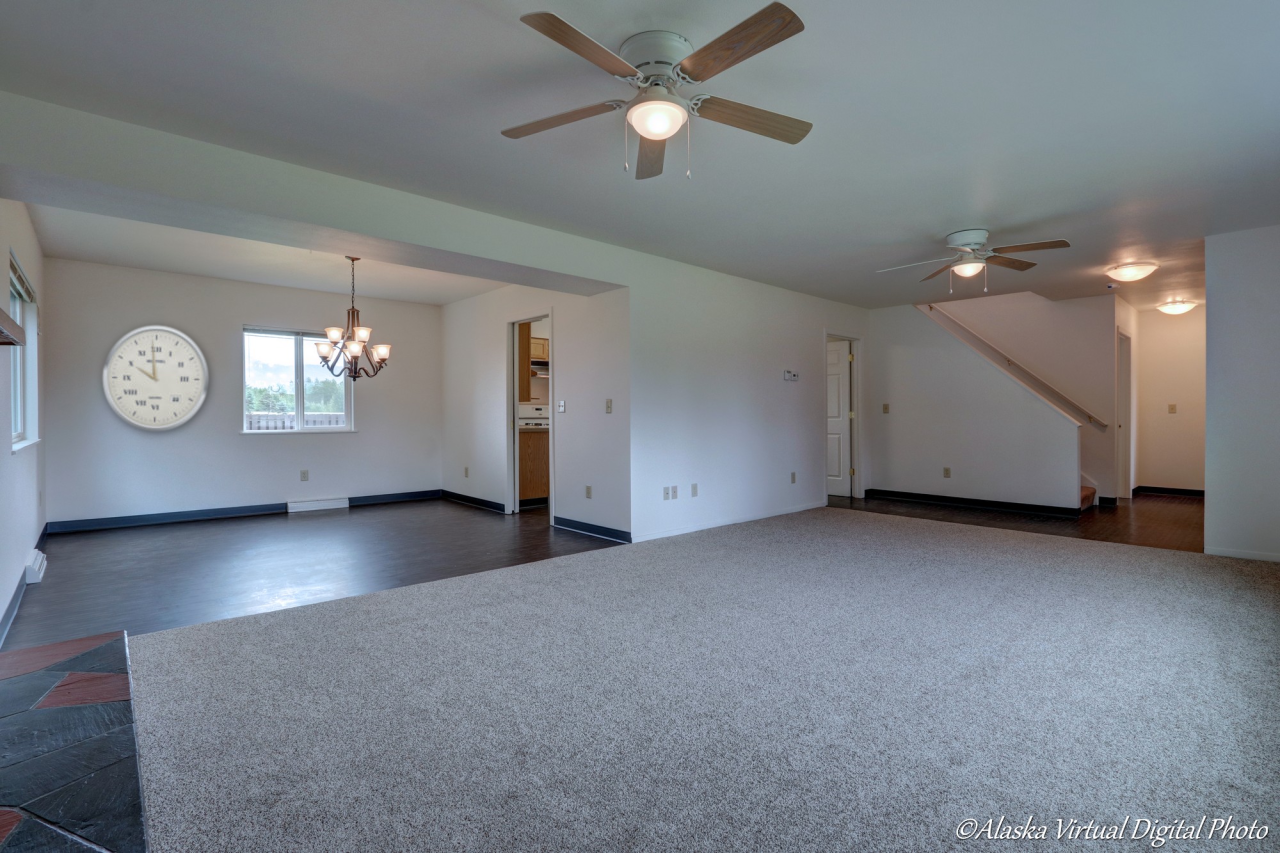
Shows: 9:59
